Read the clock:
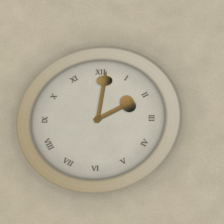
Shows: 2:01
